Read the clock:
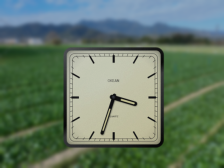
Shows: 3:33
